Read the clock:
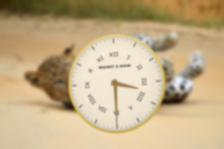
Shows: 3:30
